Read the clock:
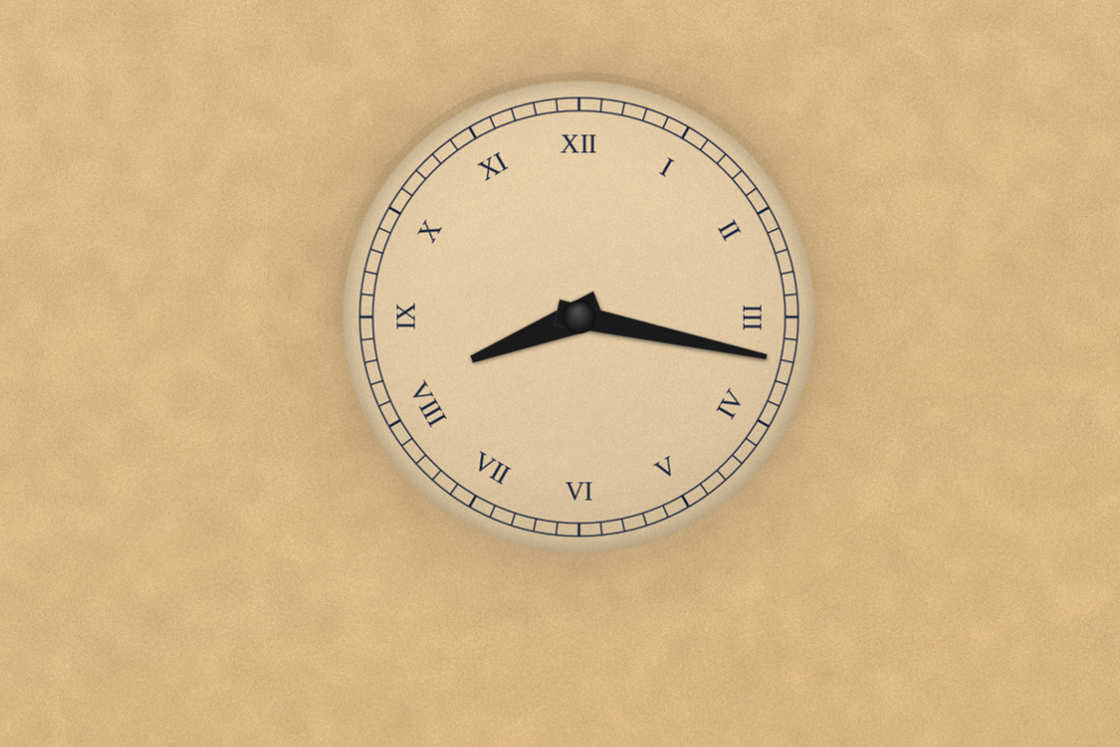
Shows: 8:17
